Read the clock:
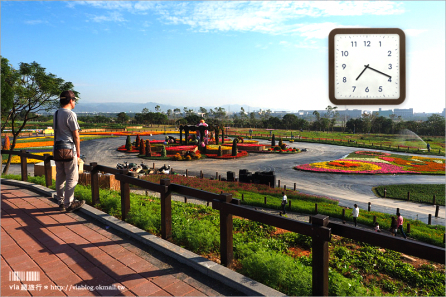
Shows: 7:19
